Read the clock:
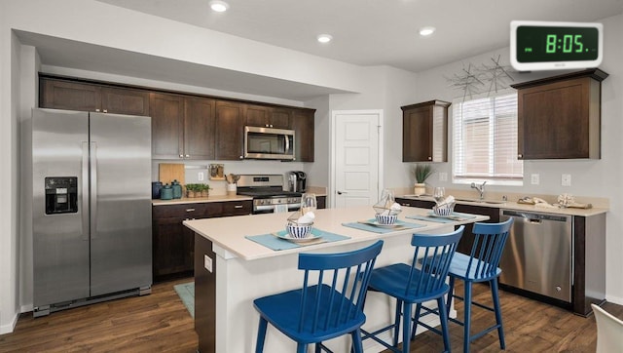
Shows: 8:05
